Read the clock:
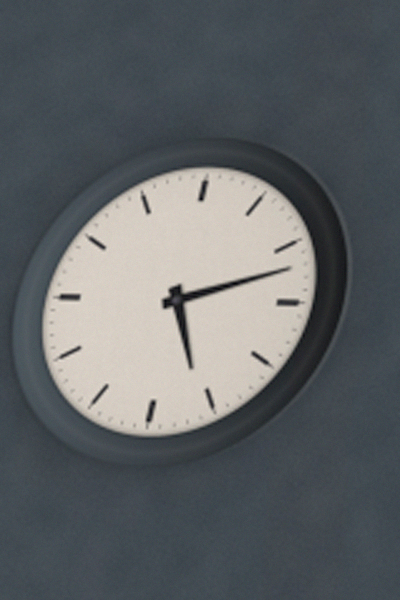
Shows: 5:12
